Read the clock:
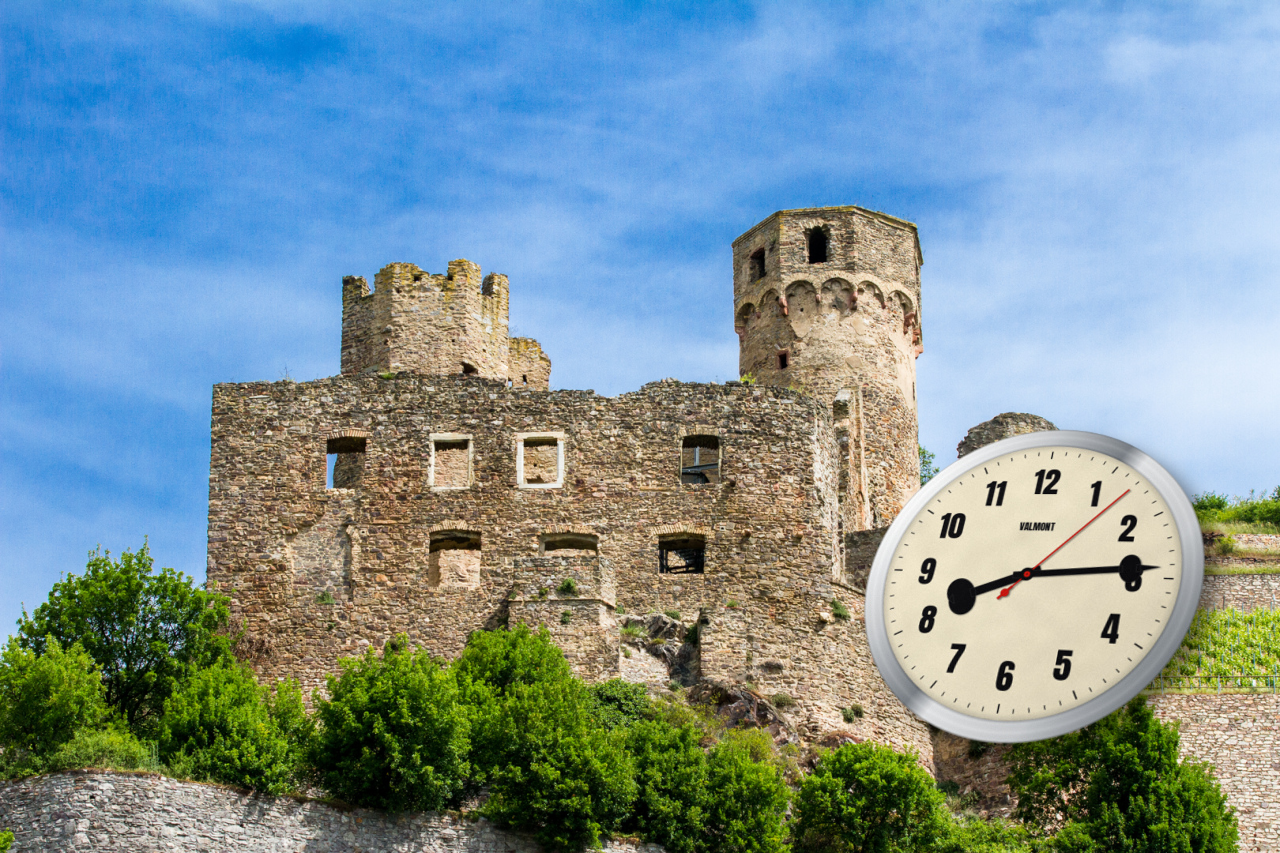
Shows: 8:14:07
